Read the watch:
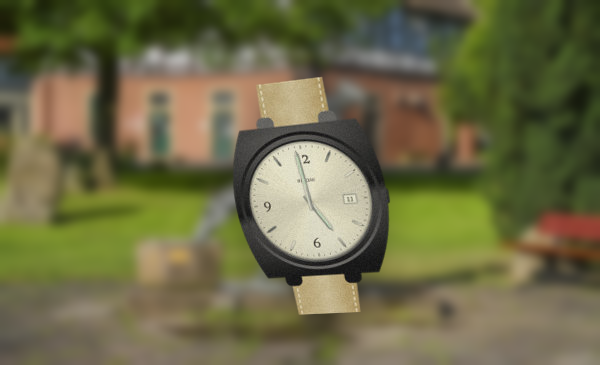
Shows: 4:59
